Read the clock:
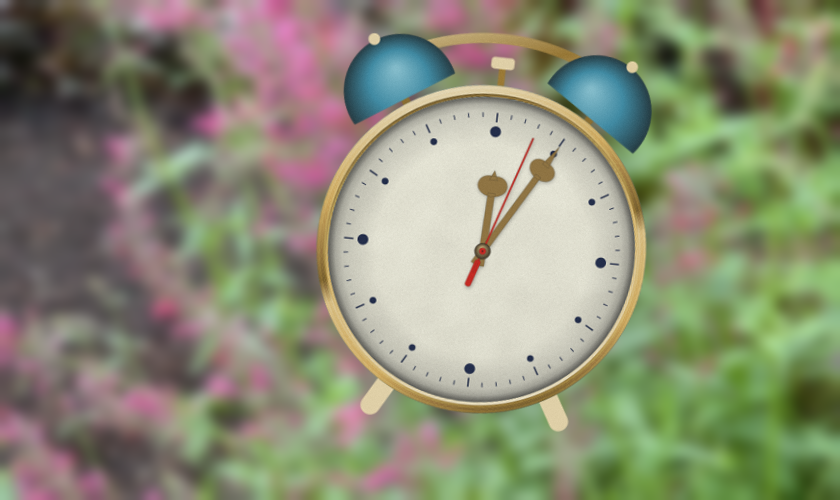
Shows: 12:05:03
